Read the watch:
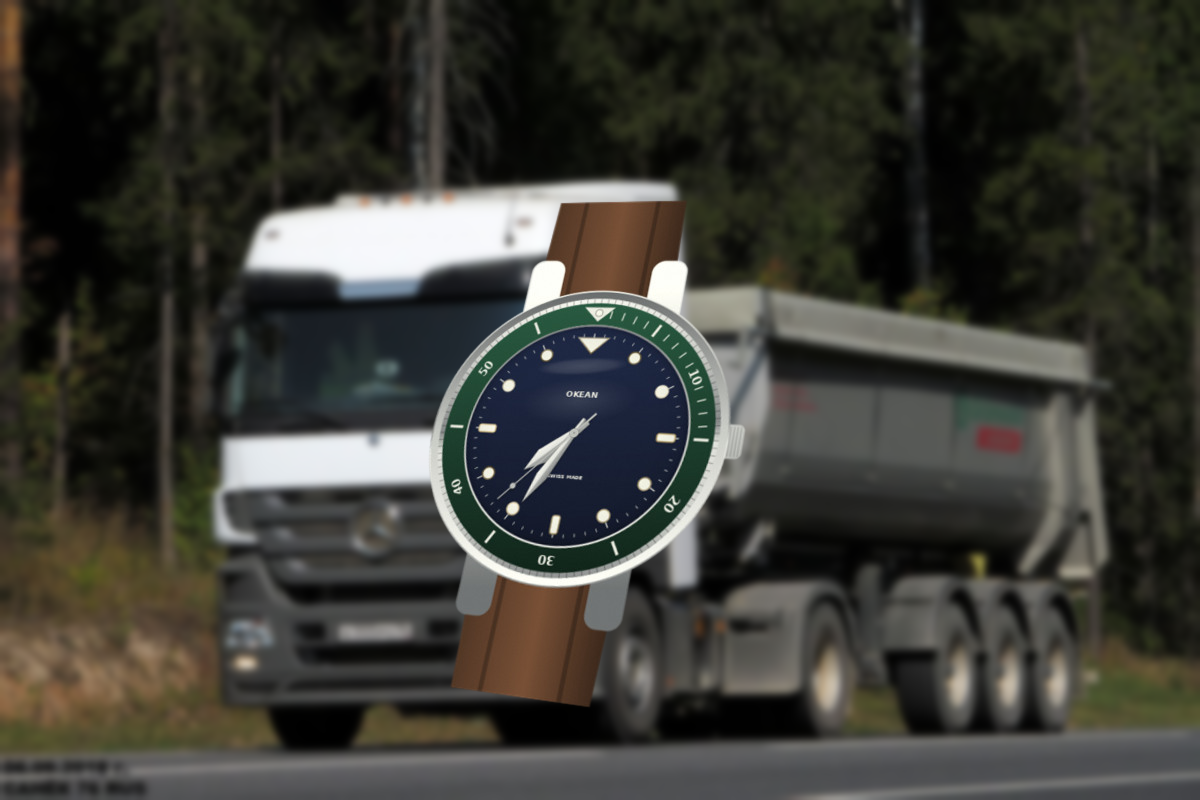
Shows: 7:34:37
